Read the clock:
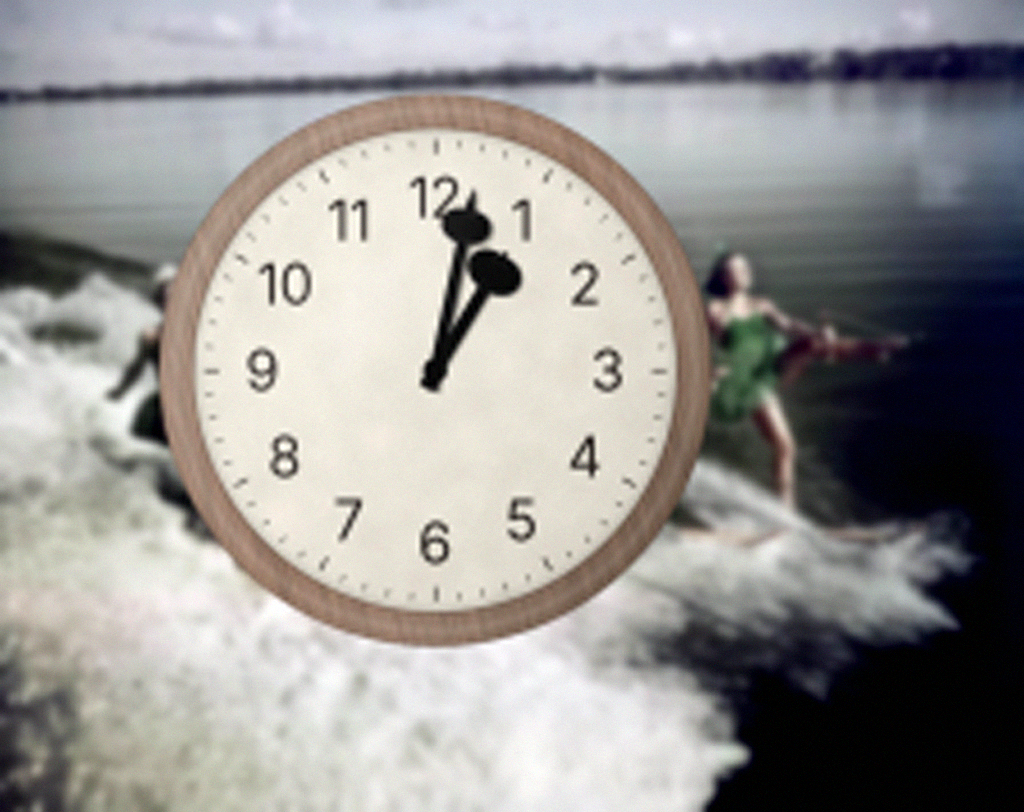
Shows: 1:02
